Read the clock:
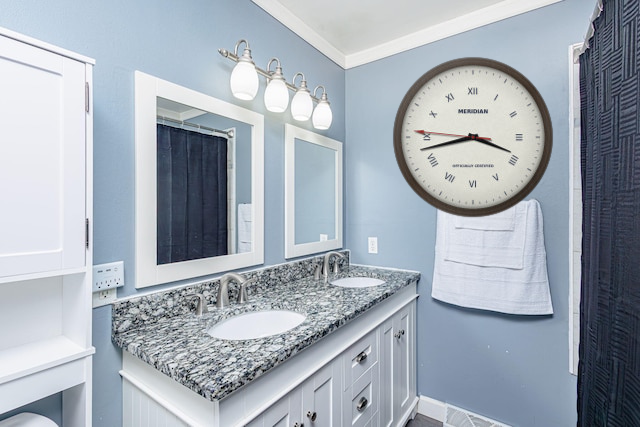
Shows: 3:42:46
